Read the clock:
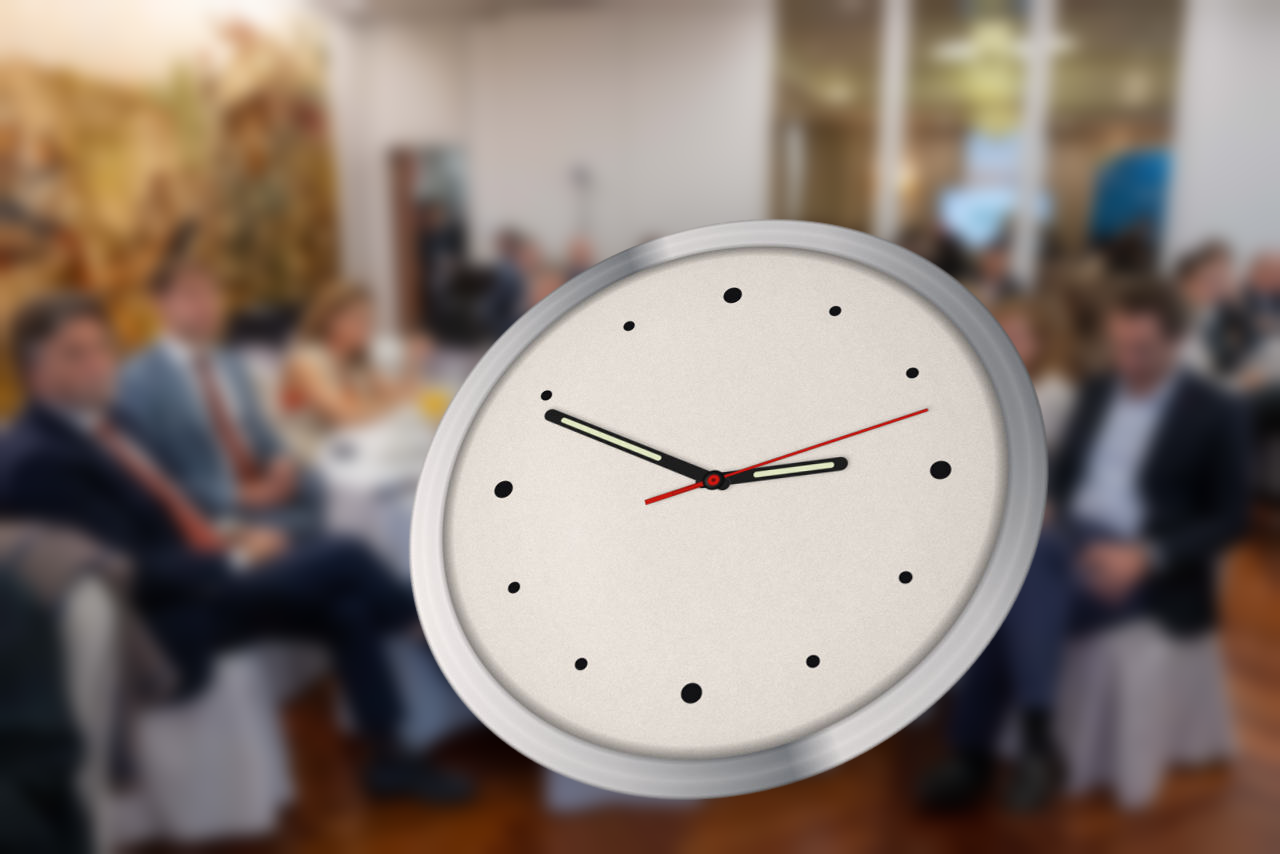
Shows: 2:49:12
